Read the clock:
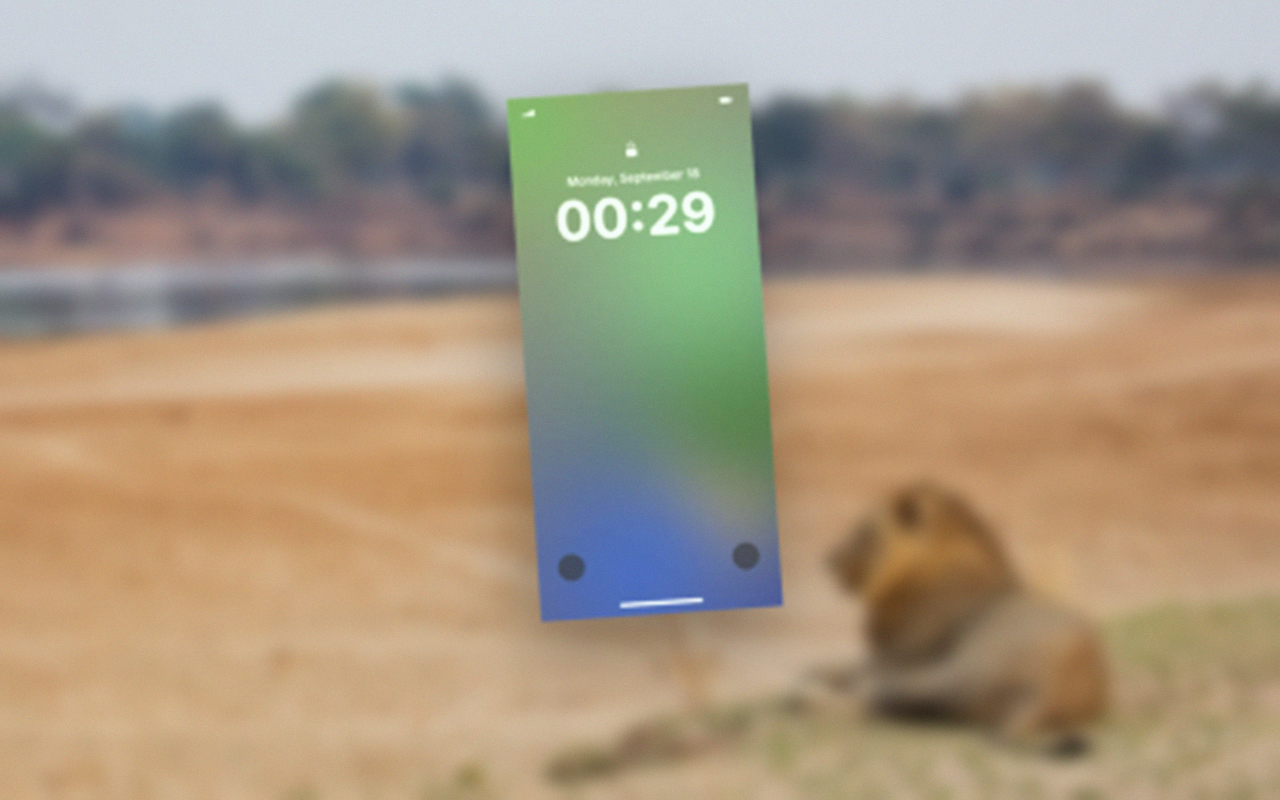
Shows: 0:29
